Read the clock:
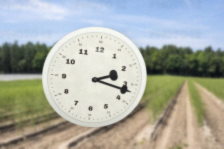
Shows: 2:17
